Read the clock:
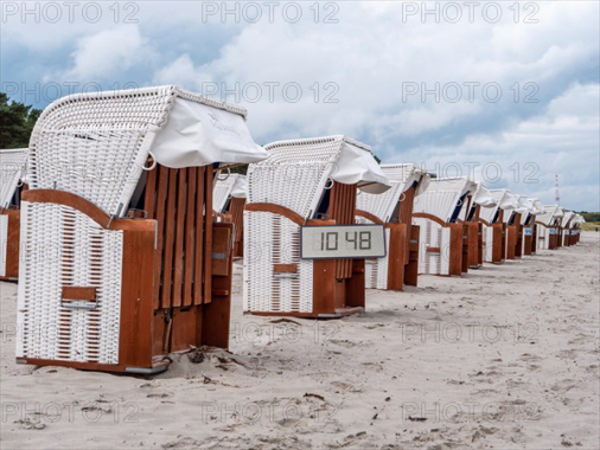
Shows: 10:48
